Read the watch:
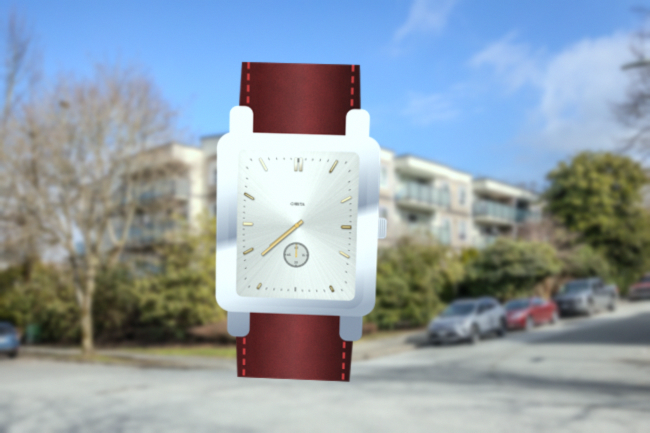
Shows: 7:38
